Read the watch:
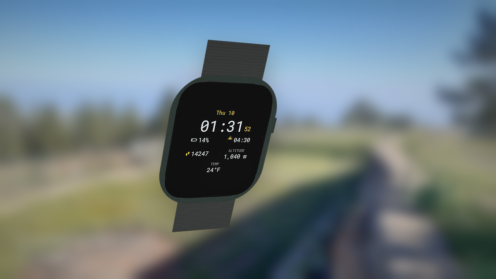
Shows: 1:31
